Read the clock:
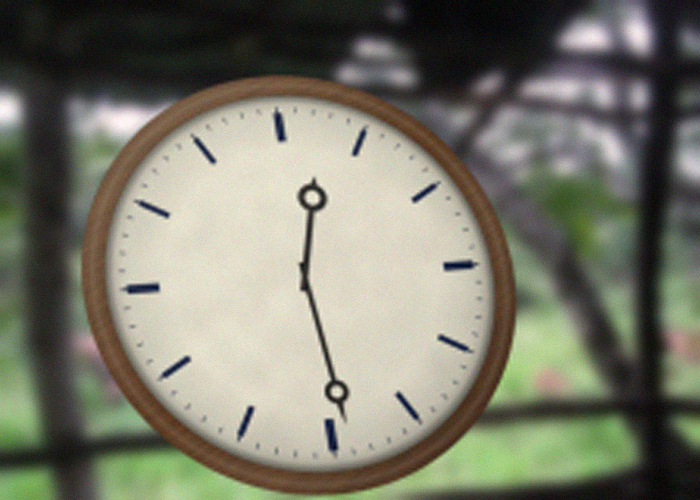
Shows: 12:29
